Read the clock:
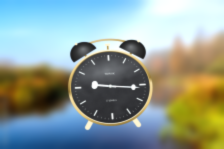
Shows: 9:16
